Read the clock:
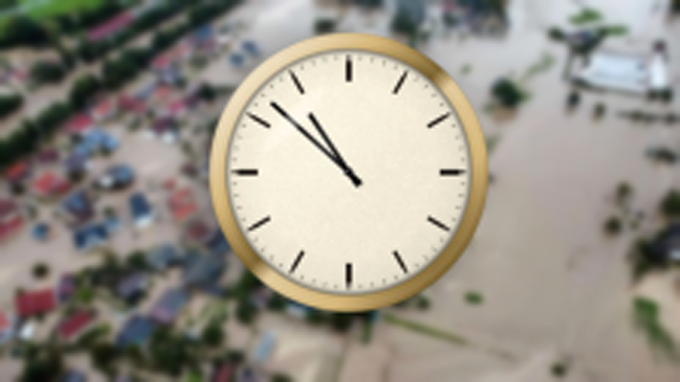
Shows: 10:52
